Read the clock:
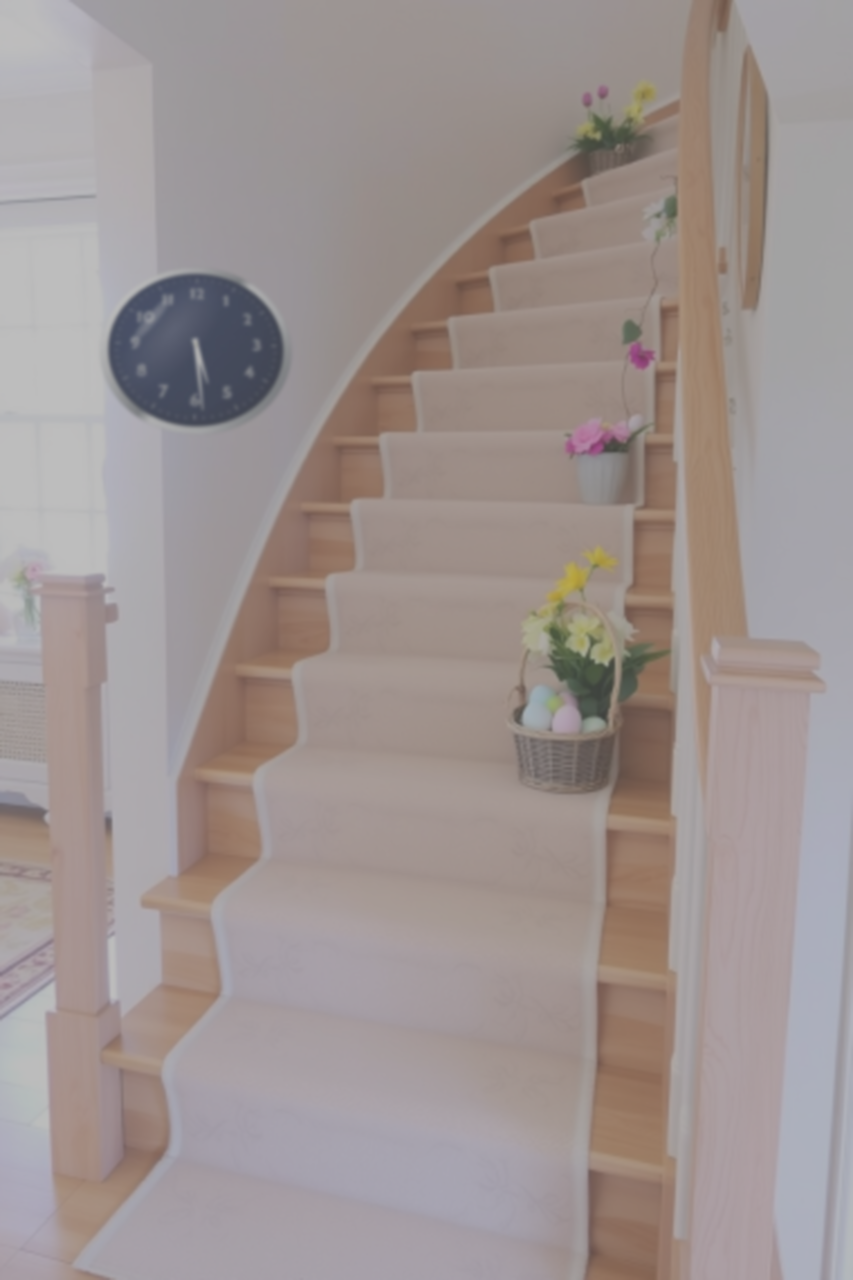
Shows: 5:29
